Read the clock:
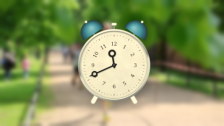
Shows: 11:41
